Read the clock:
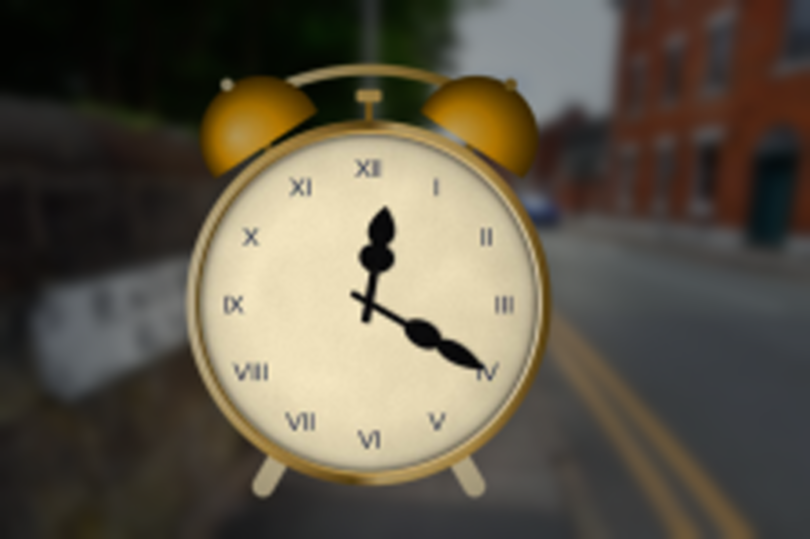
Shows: 12:20
